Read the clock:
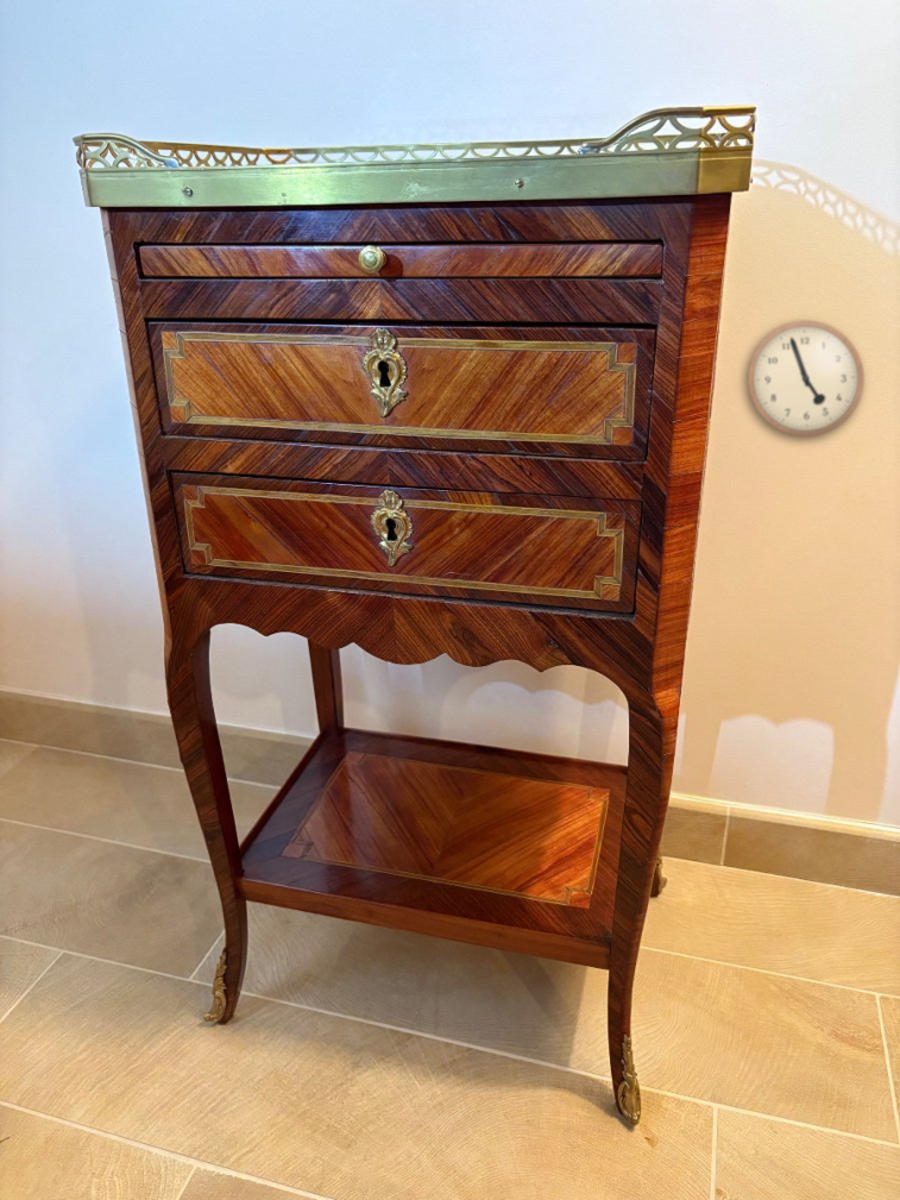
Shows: 4:57
